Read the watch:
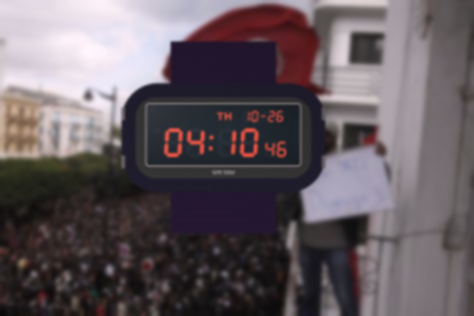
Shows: 4:10:46
